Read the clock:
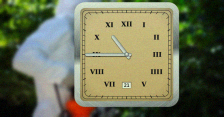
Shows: 10:45
